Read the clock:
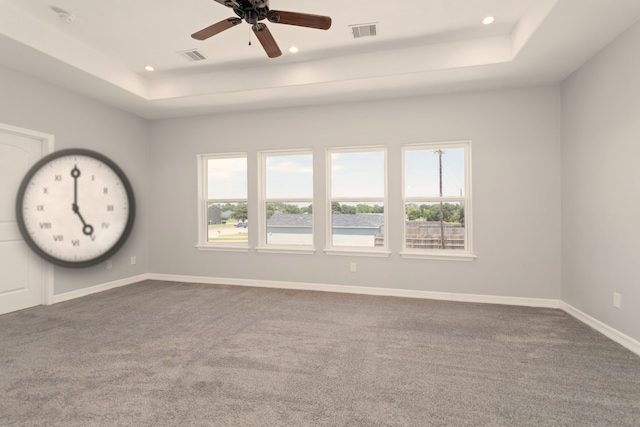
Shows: 5:00
